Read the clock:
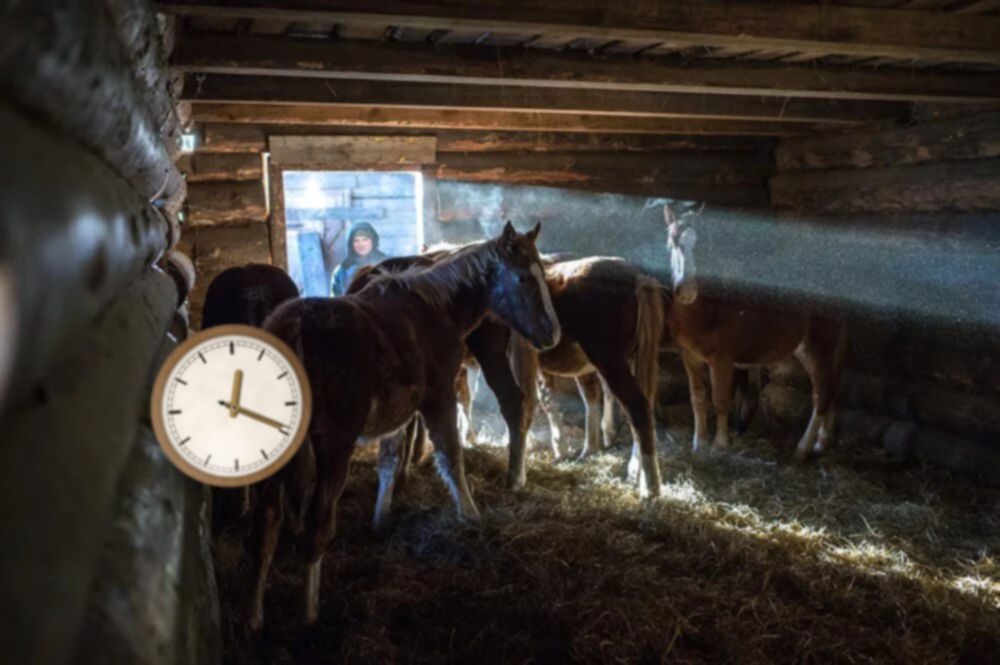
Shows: 12:19:19
